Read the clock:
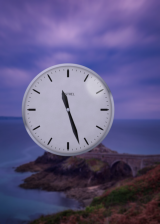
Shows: 11:27
